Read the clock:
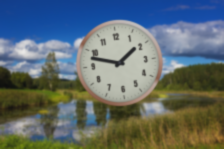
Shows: 1:48
